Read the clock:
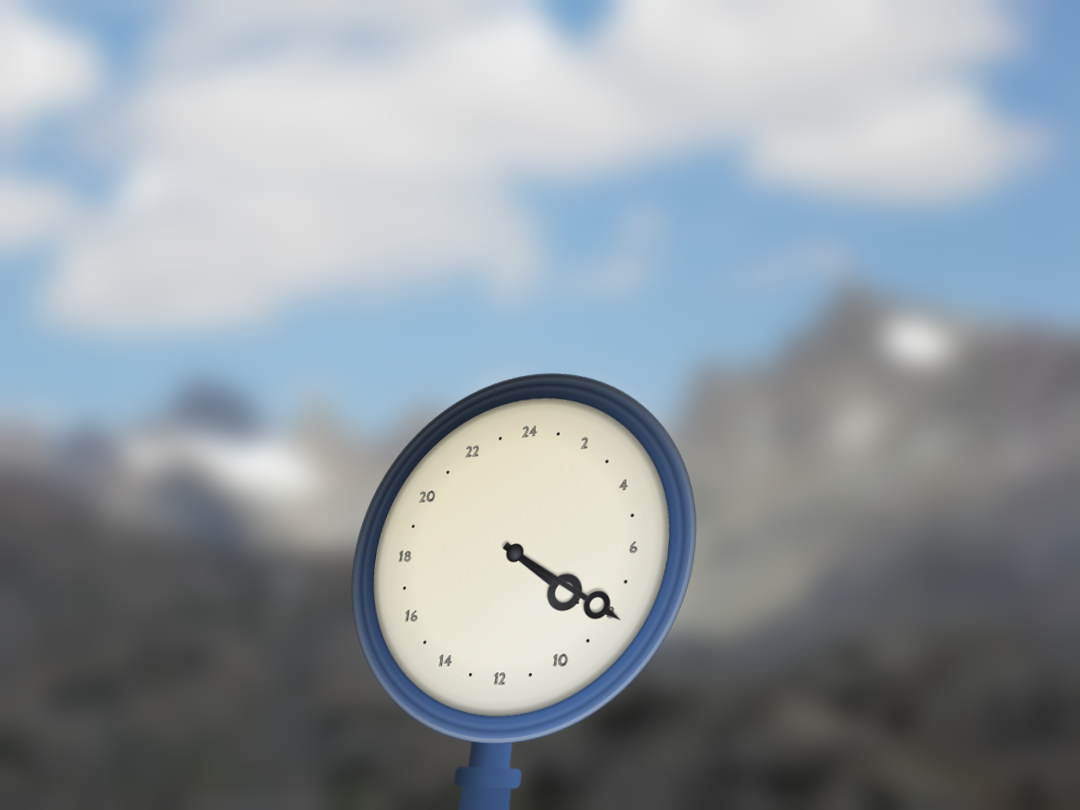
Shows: 8:20
